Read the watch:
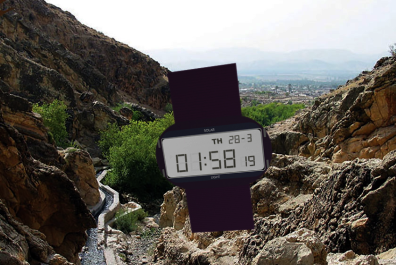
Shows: 1:58:19
